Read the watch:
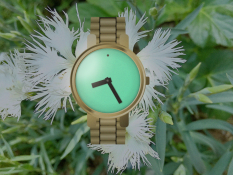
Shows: 8:25
